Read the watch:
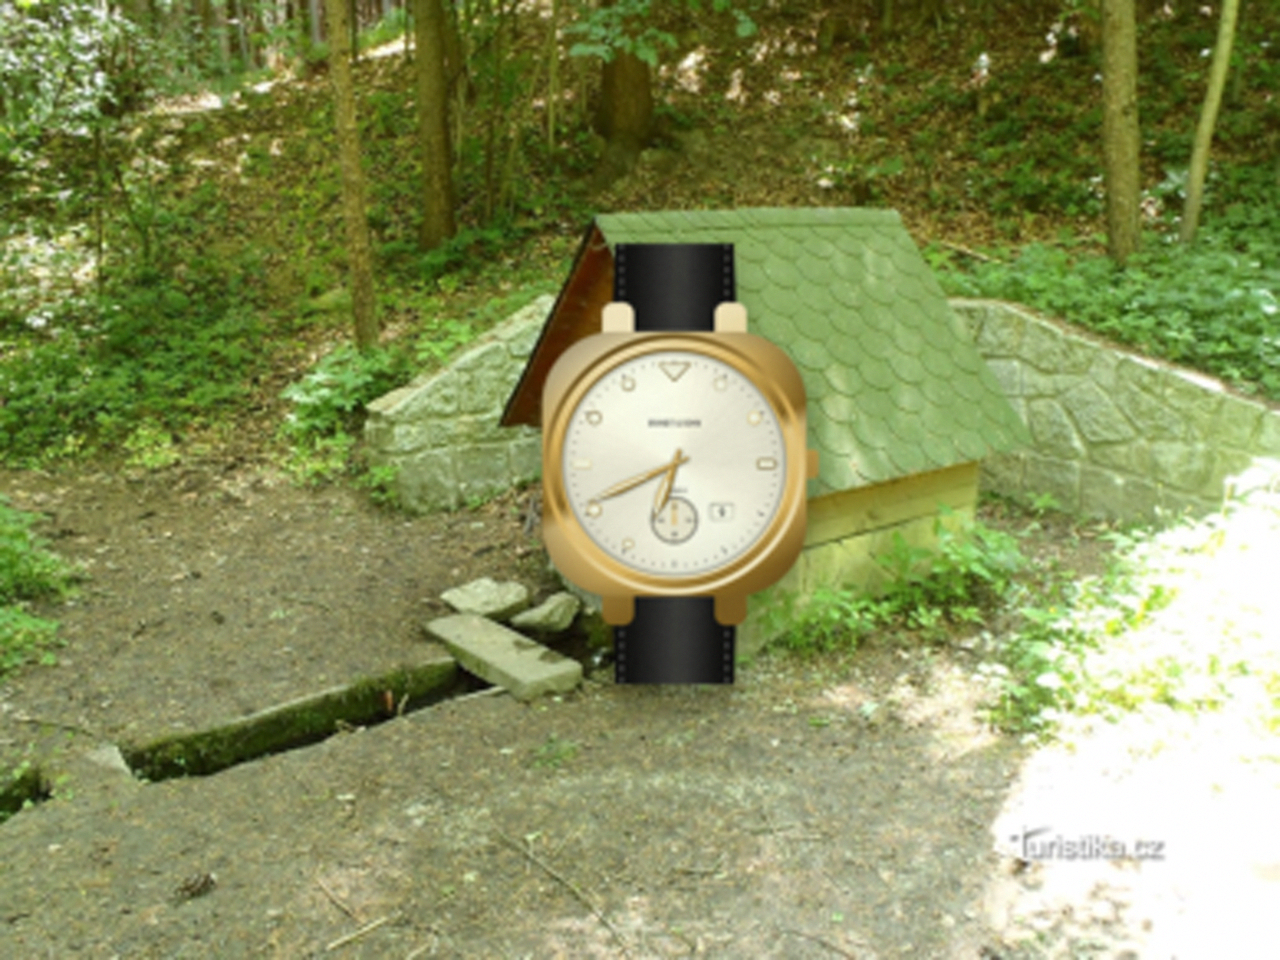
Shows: 6:41
